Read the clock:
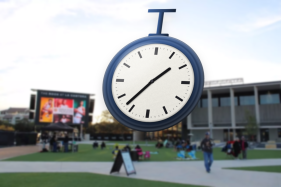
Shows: 1:37
